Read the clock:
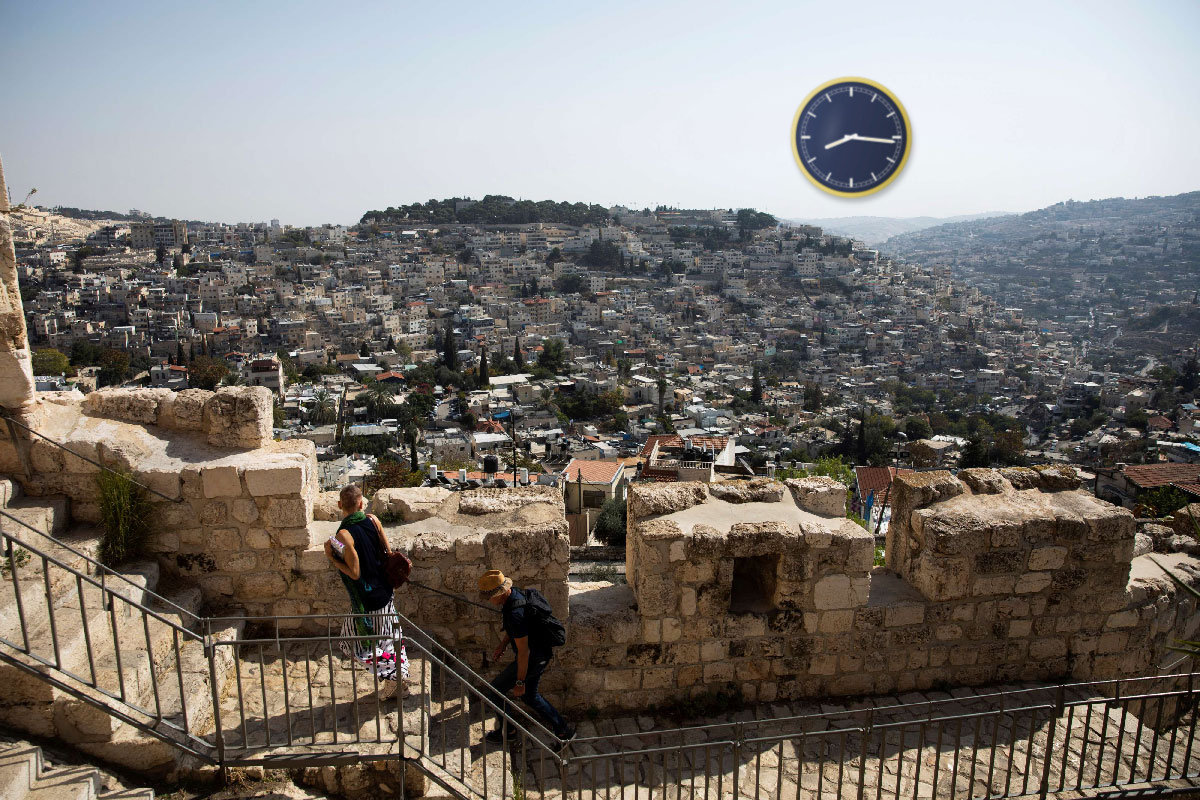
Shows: 8:16
